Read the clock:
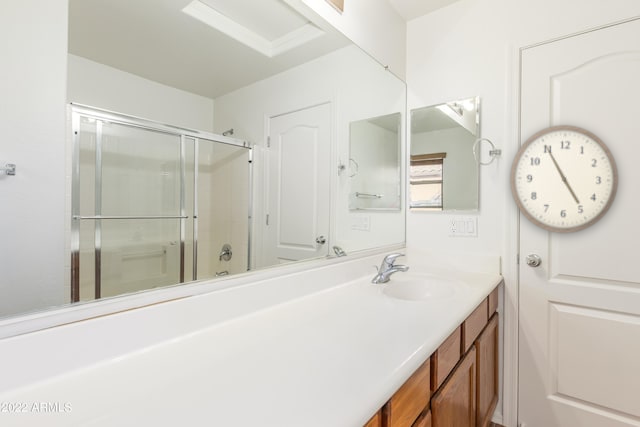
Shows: 4:55
